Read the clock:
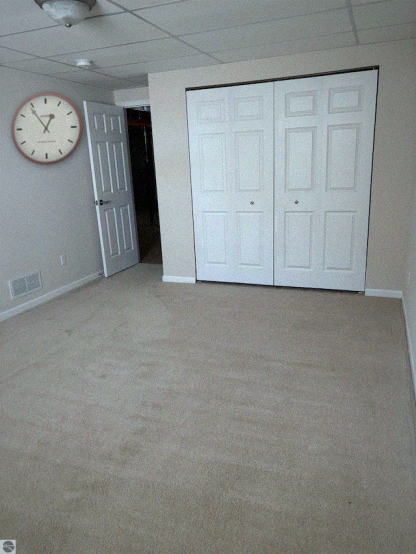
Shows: 12:54
